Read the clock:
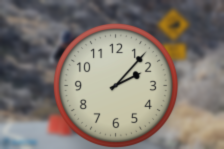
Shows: 2:07
